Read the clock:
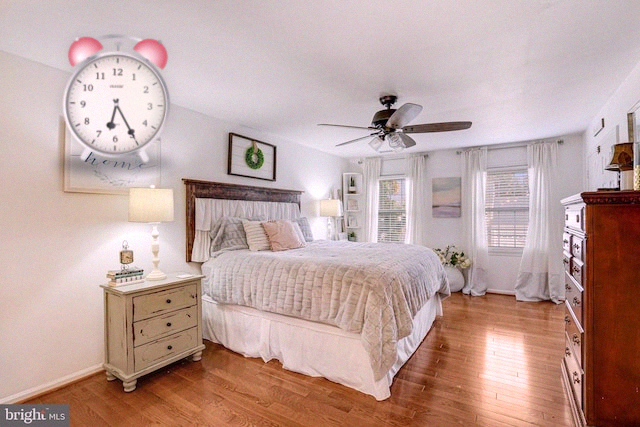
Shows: 6:25
